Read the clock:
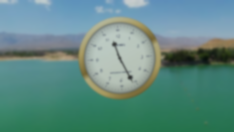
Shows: 11:26
